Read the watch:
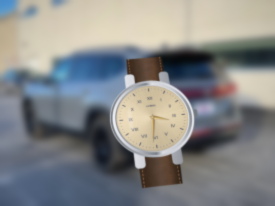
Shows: 3:31
